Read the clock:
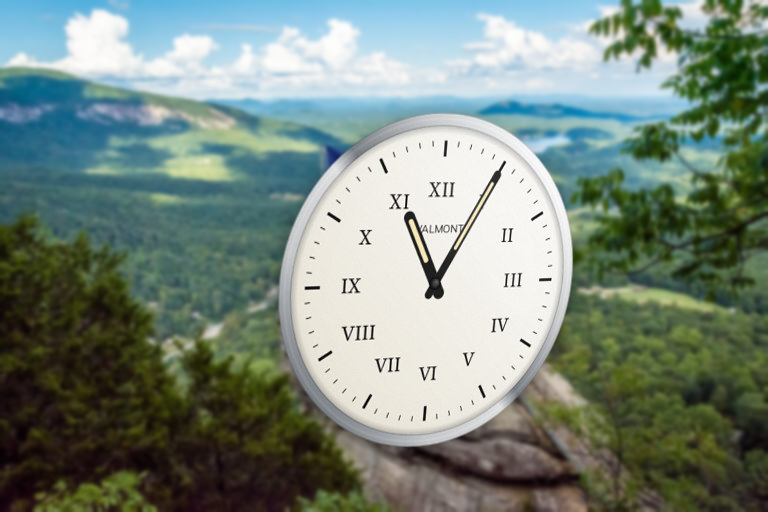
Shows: 11:05
